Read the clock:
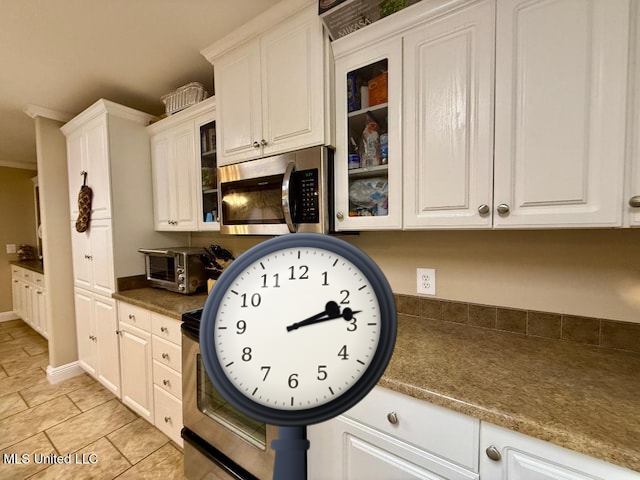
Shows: 2:13
